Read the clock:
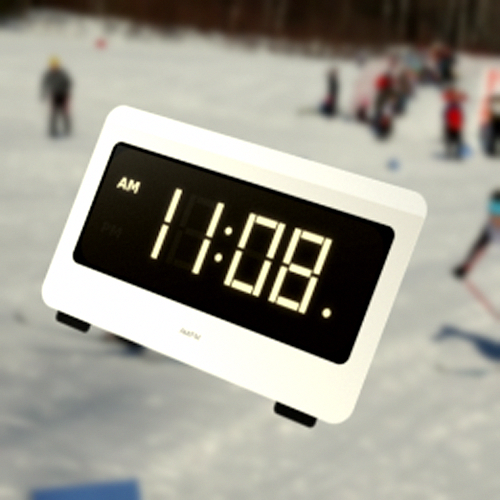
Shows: 11:08
